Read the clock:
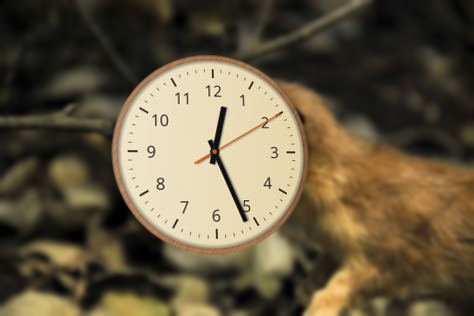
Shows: 12:26:10
